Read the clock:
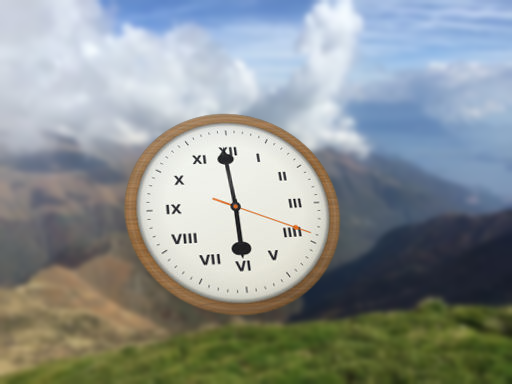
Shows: 5:59:19
